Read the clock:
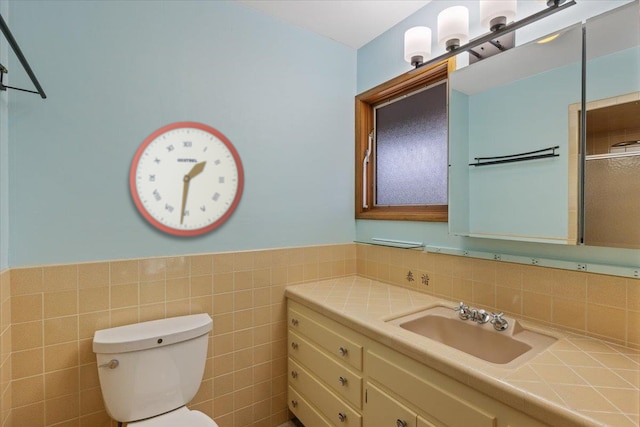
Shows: 1:31
